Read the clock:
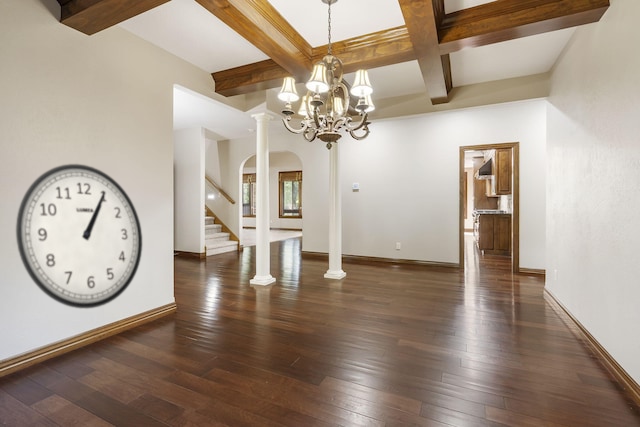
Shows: 1:05
